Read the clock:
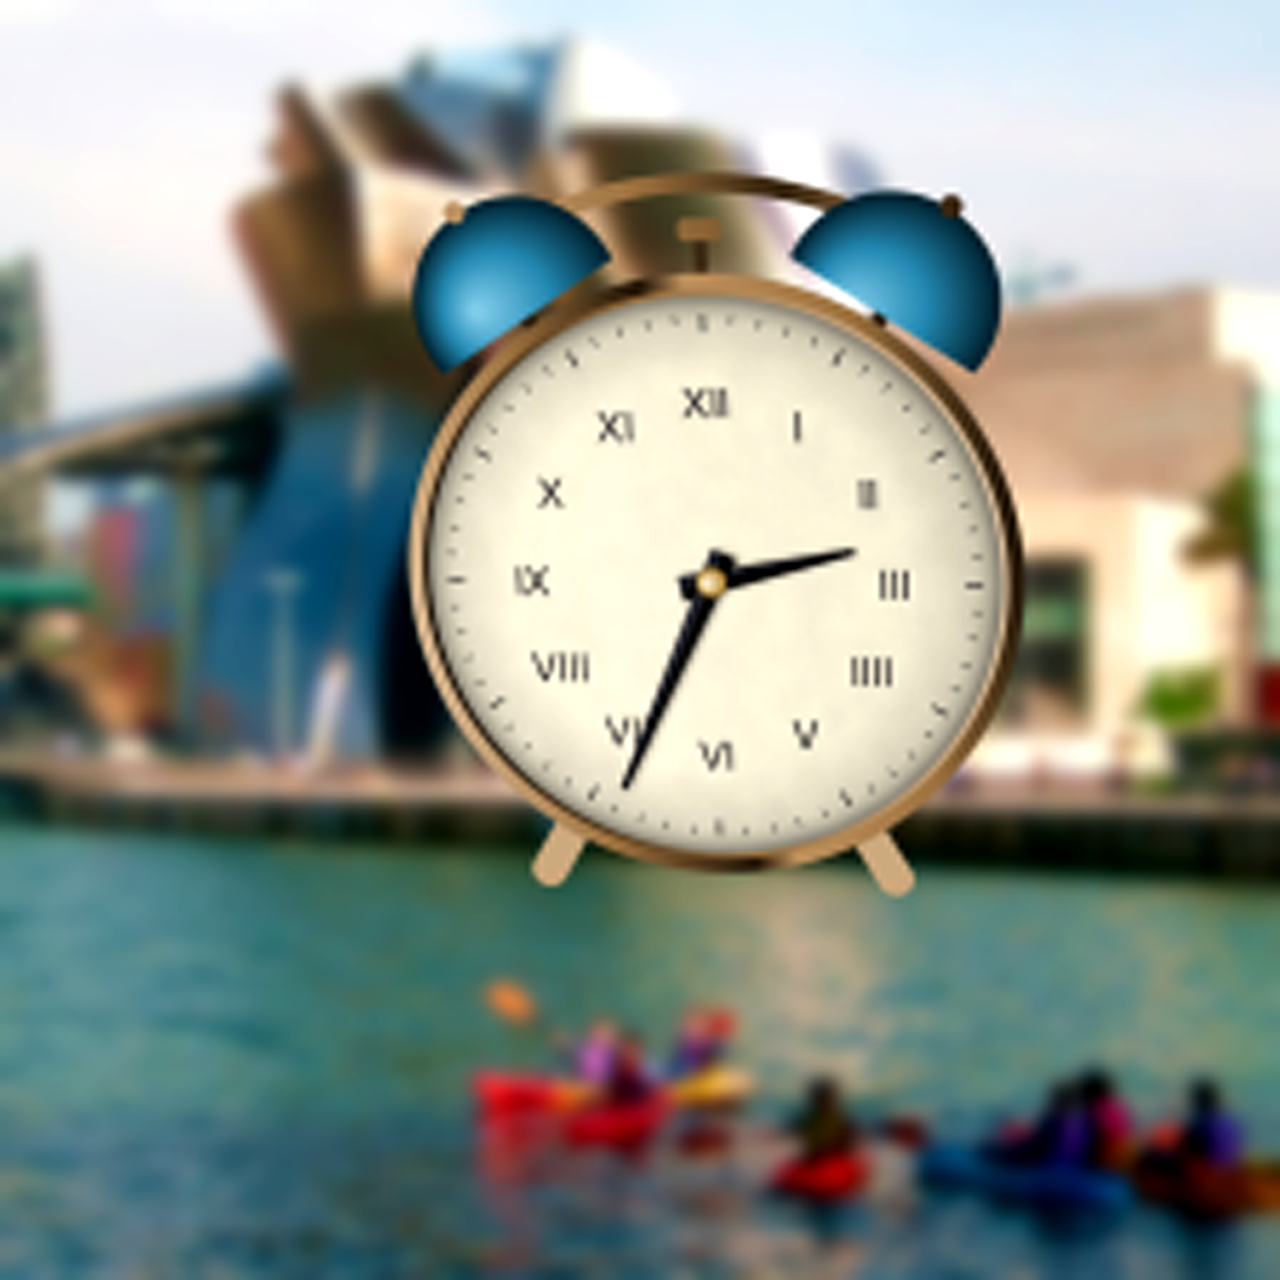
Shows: 2:34
